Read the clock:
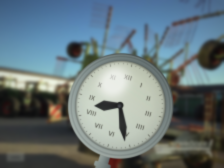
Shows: 8:26
